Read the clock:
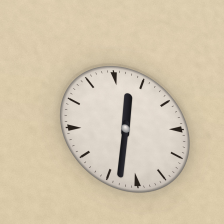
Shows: 12:33
